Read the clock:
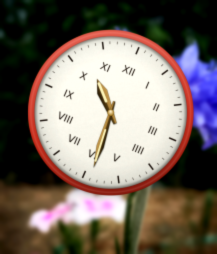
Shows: 10:29
